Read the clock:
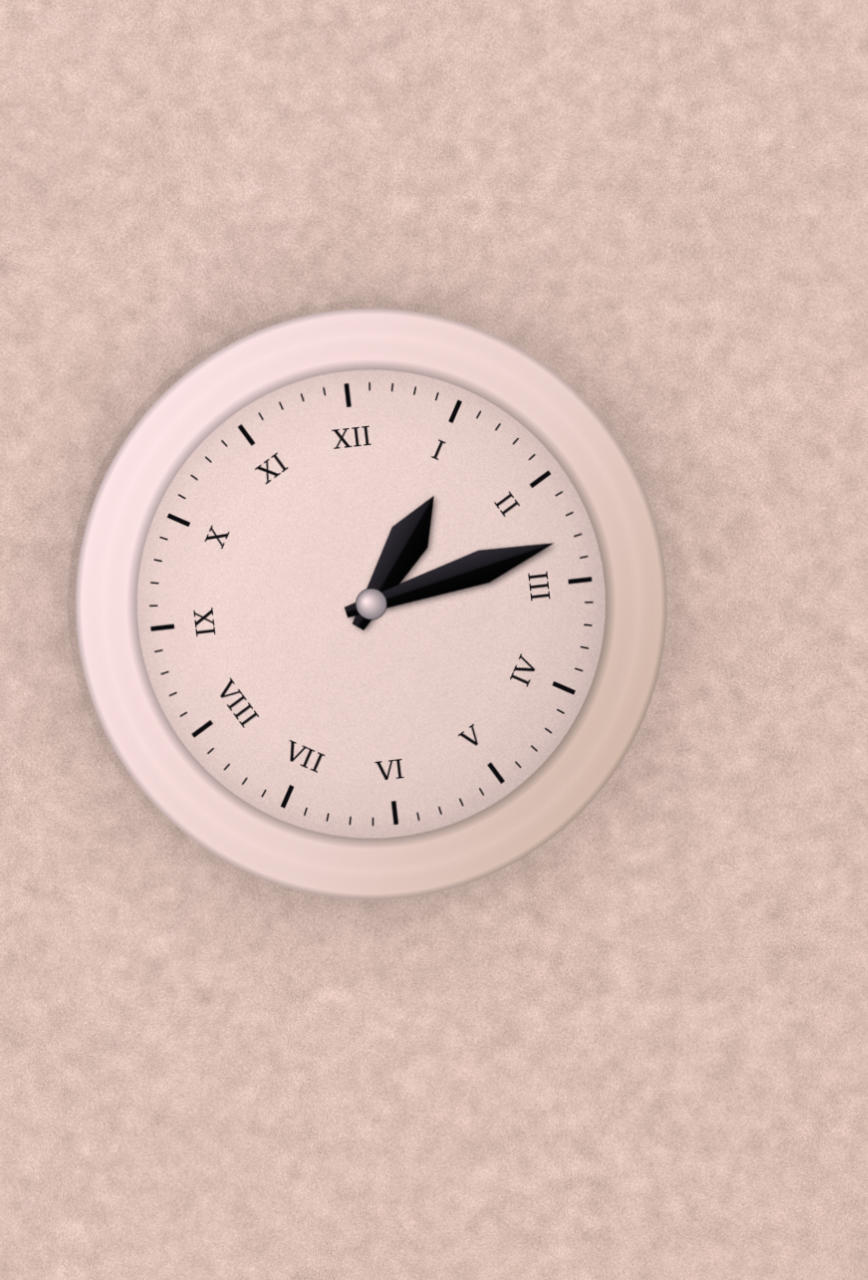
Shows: 1:13
